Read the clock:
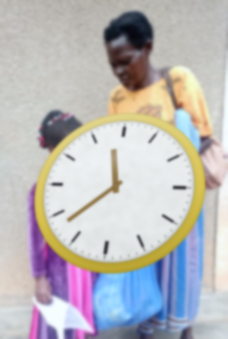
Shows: 11:38
